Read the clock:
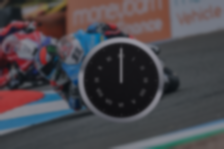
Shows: 12:00
